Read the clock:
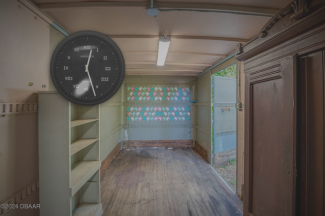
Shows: 12:27
